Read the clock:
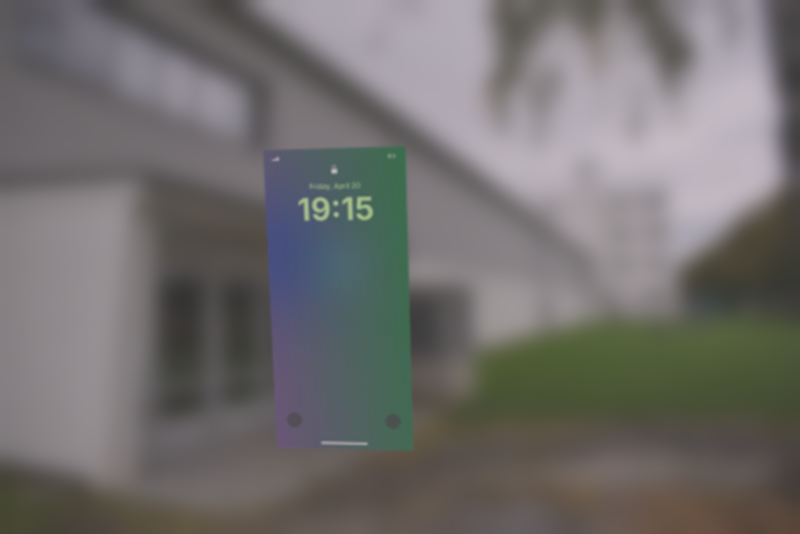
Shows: 19:15
